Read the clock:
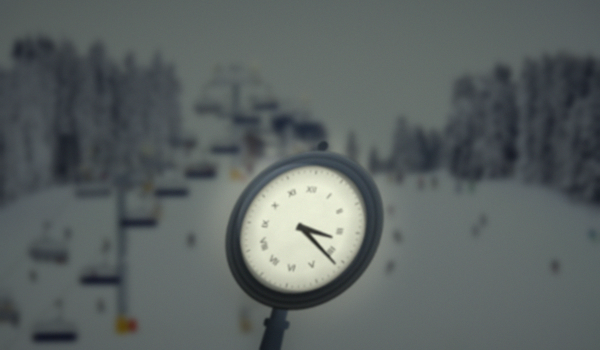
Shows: 3:21
